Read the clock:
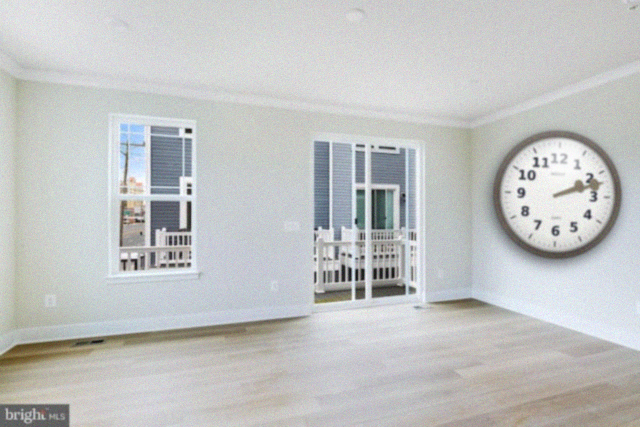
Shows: 2:12
